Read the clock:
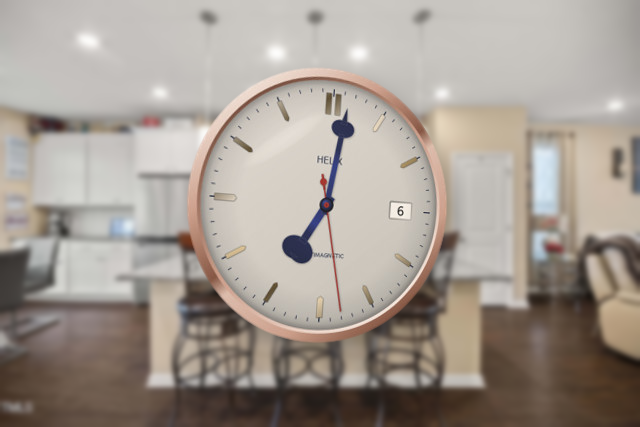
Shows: 7:01:28
